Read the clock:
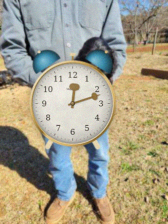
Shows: 12:12
